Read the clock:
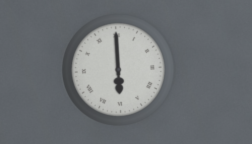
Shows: 6:00
